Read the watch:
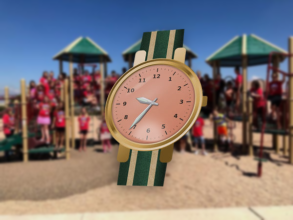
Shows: 9:36
